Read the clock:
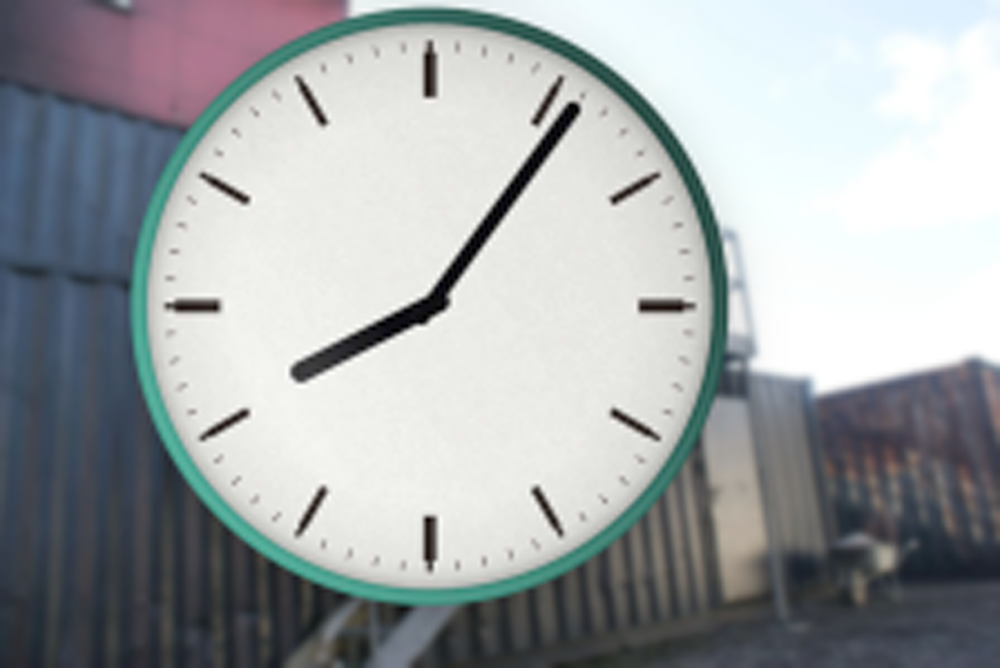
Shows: 8:06
